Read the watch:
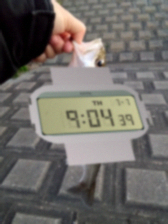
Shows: 9:04:39
